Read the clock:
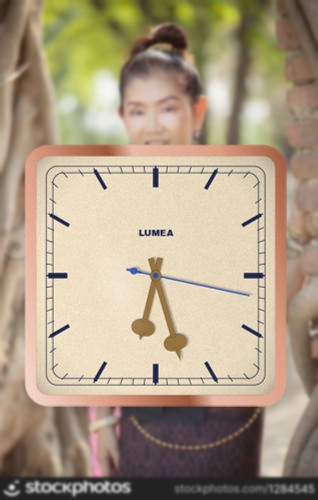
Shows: 6:27:17
